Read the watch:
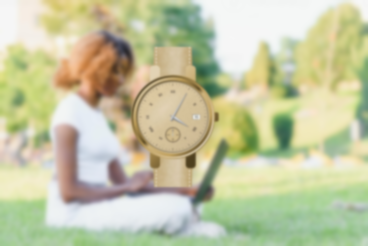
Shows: 4:05
